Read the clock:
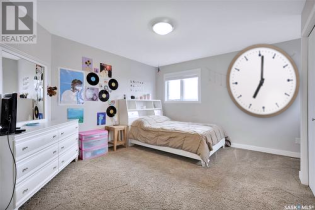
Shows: 7:01
